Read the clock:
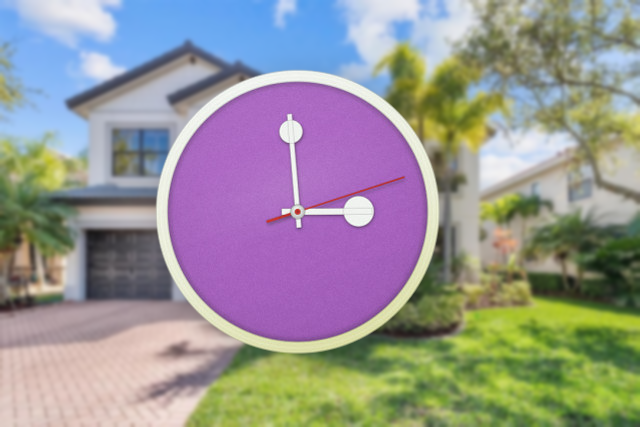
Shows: 2:59:12
